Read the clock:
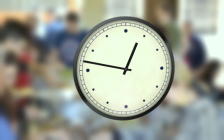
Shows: 12:47
